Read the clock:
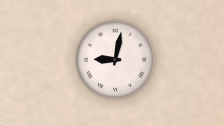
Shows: 9:02
